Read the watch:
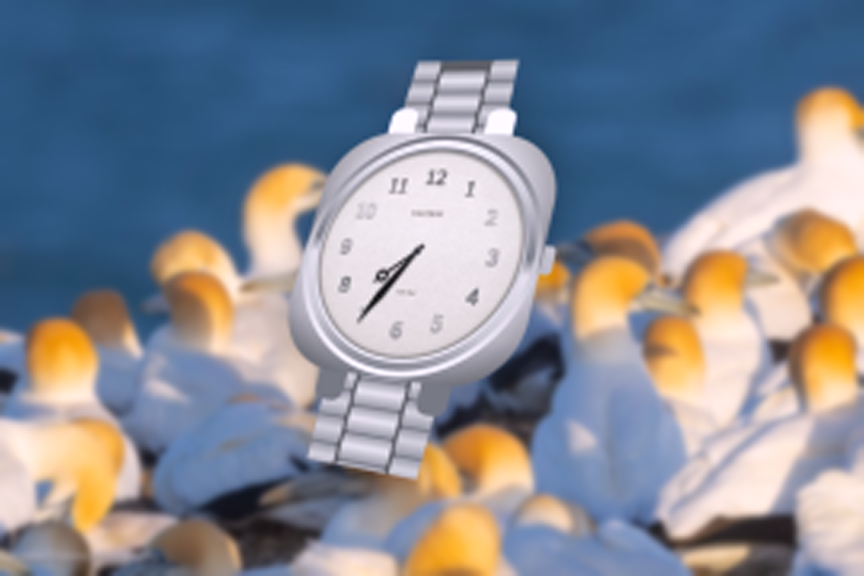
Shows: 7:35
